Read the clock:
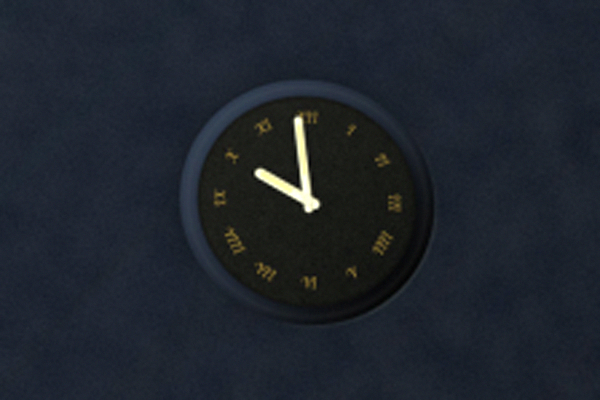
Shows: 9:59
